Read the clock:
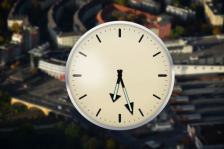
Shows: 6:27
